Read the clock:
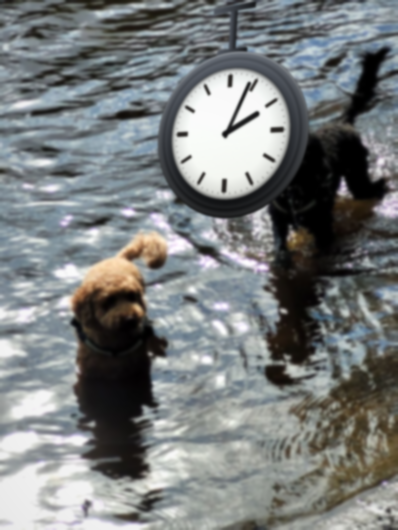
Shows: 2:04
